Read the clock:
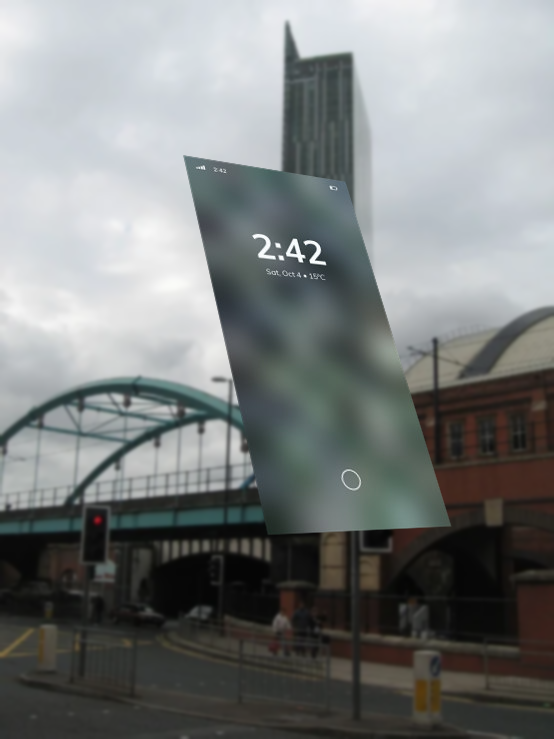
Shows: 2:42
